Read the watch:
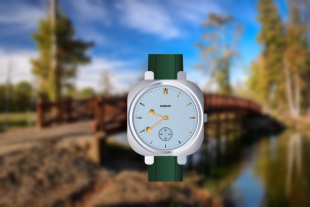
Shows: 9:39
